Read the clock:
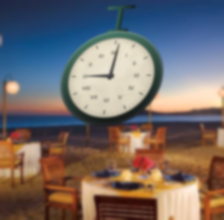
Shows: 9:01
